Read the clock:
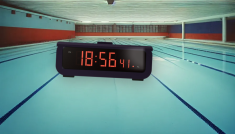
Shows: 18:56:41
